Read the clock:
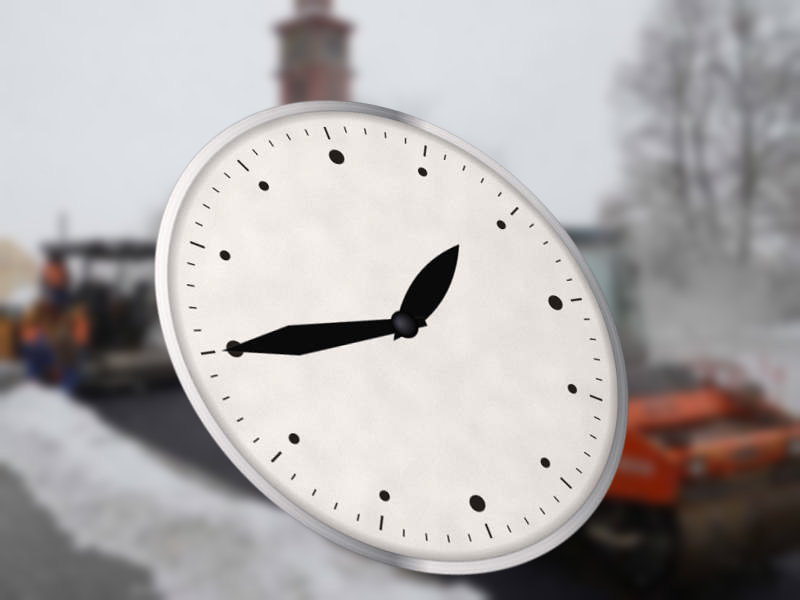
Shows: 1:45
